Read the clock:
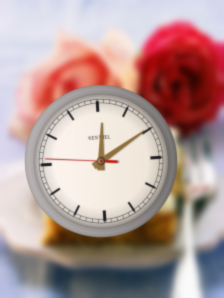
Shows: 12:09:46
